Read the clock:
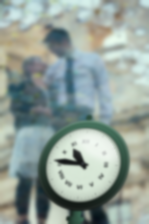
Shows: 10:46
